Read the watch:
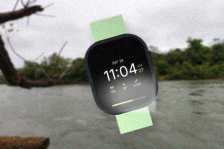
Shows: 11:04
